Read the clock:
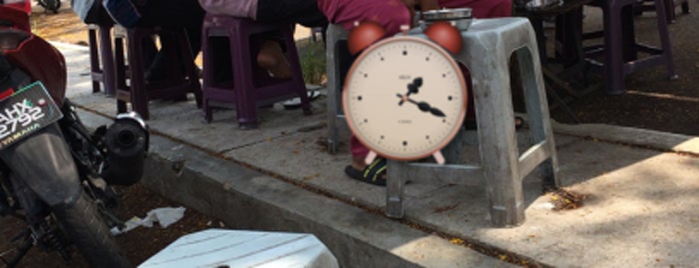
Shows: 1:19
